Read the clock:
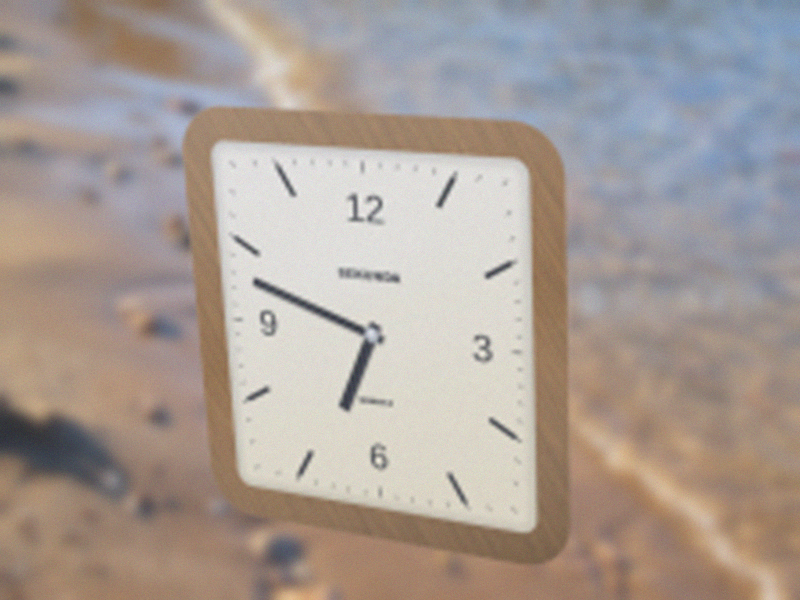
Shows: 6:48
